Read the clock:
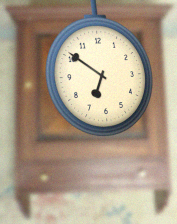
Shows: 6:51
